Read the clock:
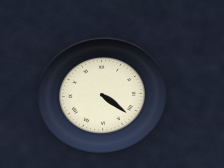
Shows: 4:22
